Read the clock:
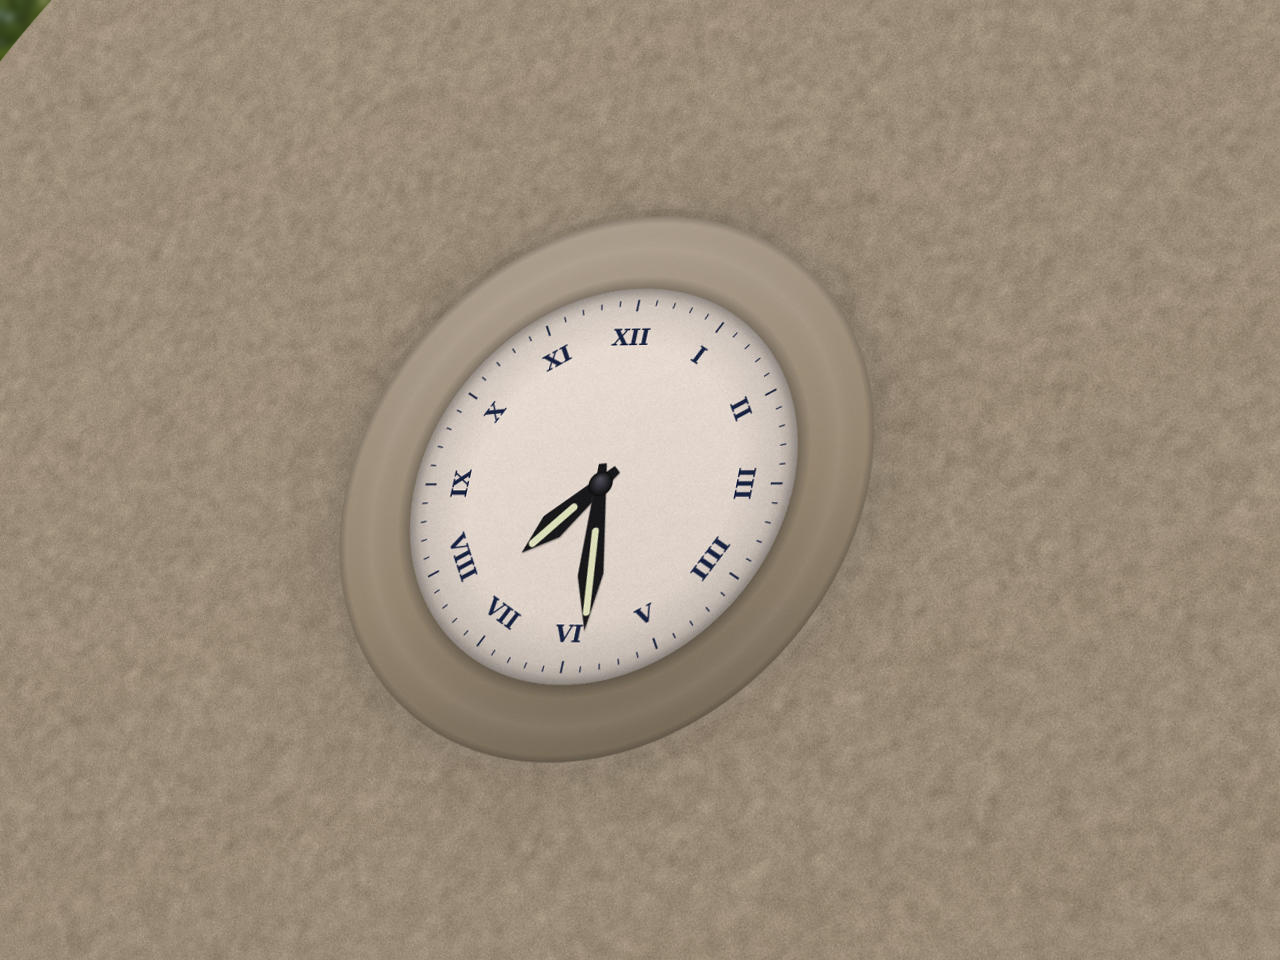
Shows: 7:29
